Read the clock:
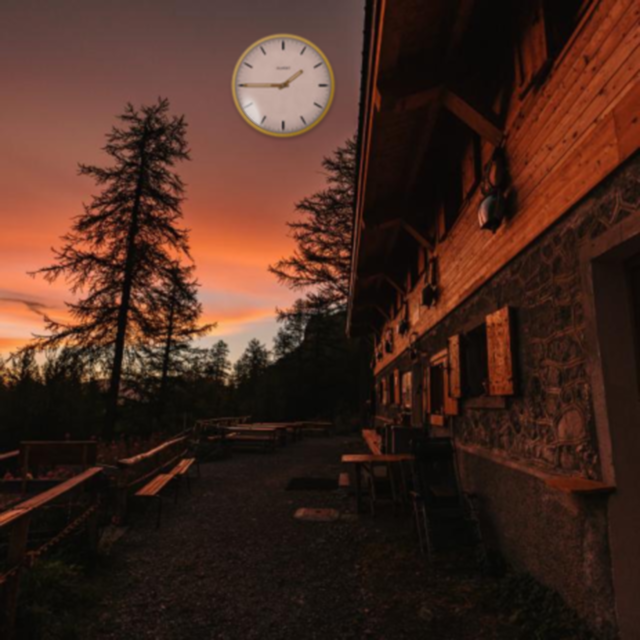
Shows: 1:45
